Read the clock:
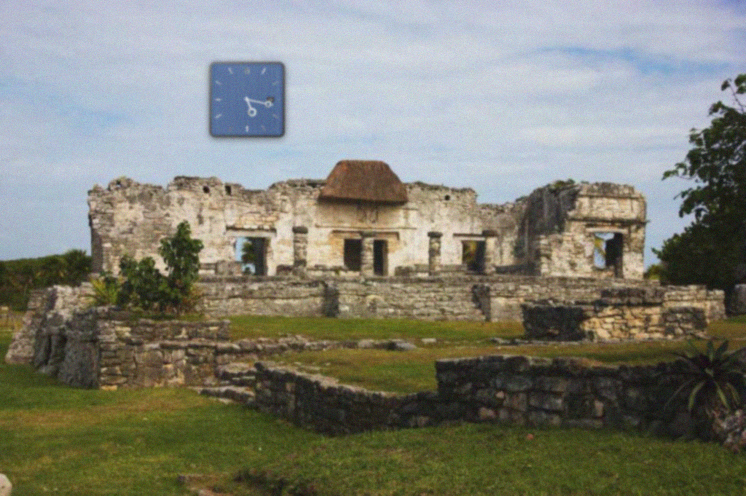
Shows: 5:17
